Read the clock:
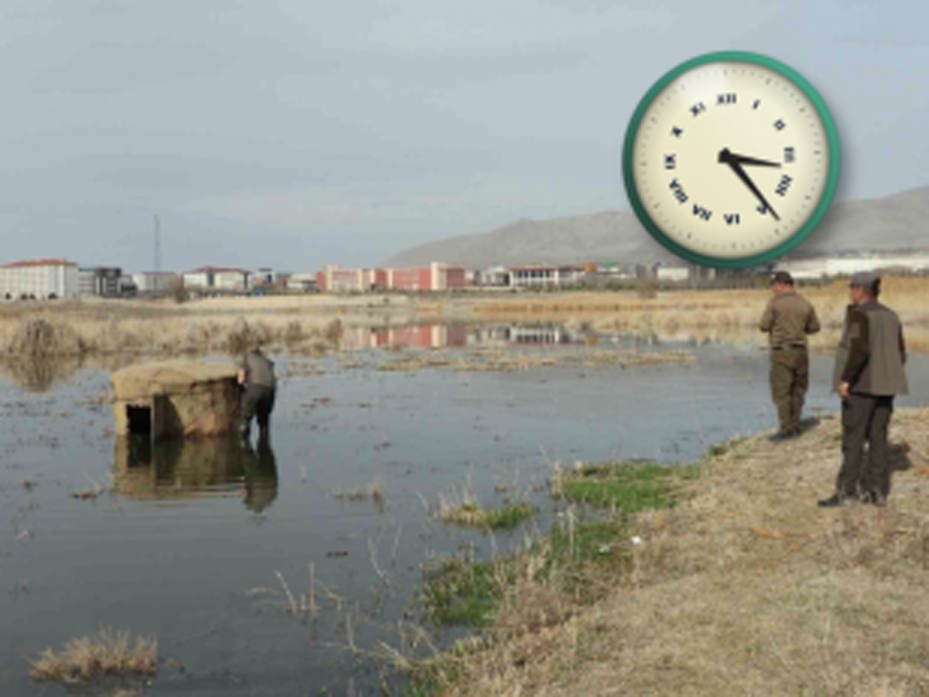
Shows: 3:24
